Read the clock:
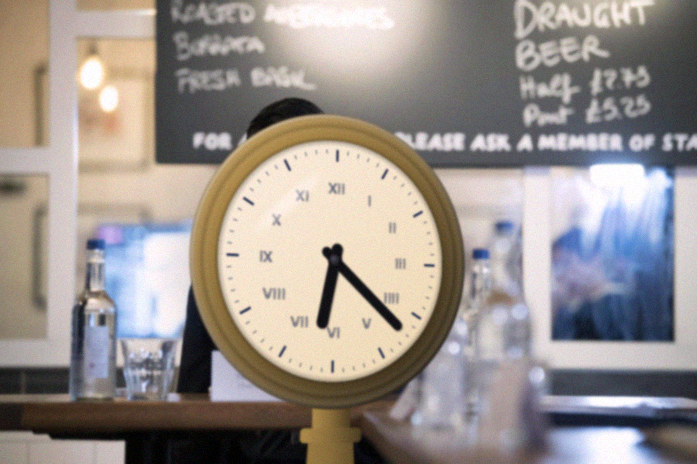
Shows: 6:22
